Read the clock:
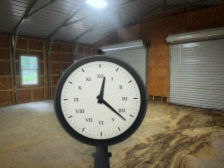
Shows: 12:22
